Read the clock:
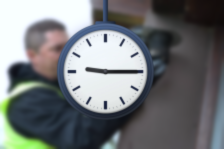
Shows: 9:15
